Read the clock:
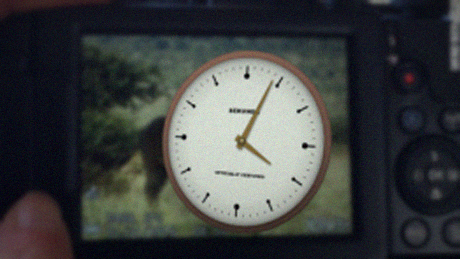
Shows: 4:04
